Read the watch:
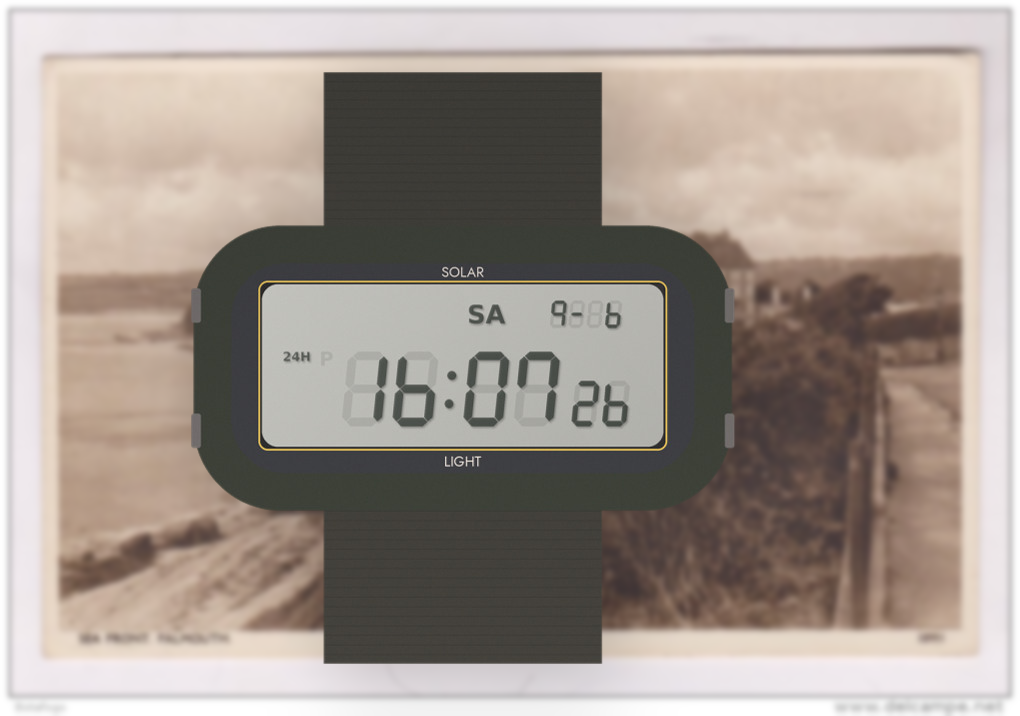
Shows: 16:07:26
